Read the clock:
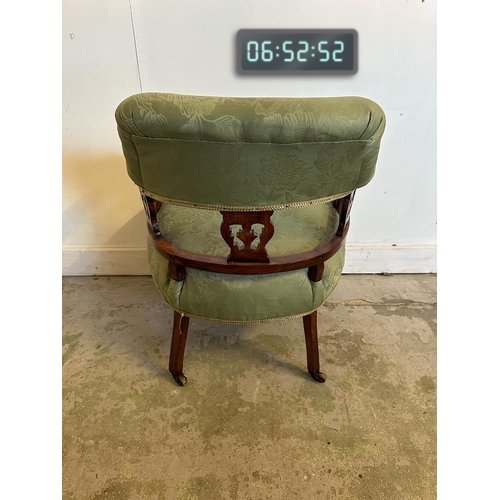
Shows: 6:52:52
